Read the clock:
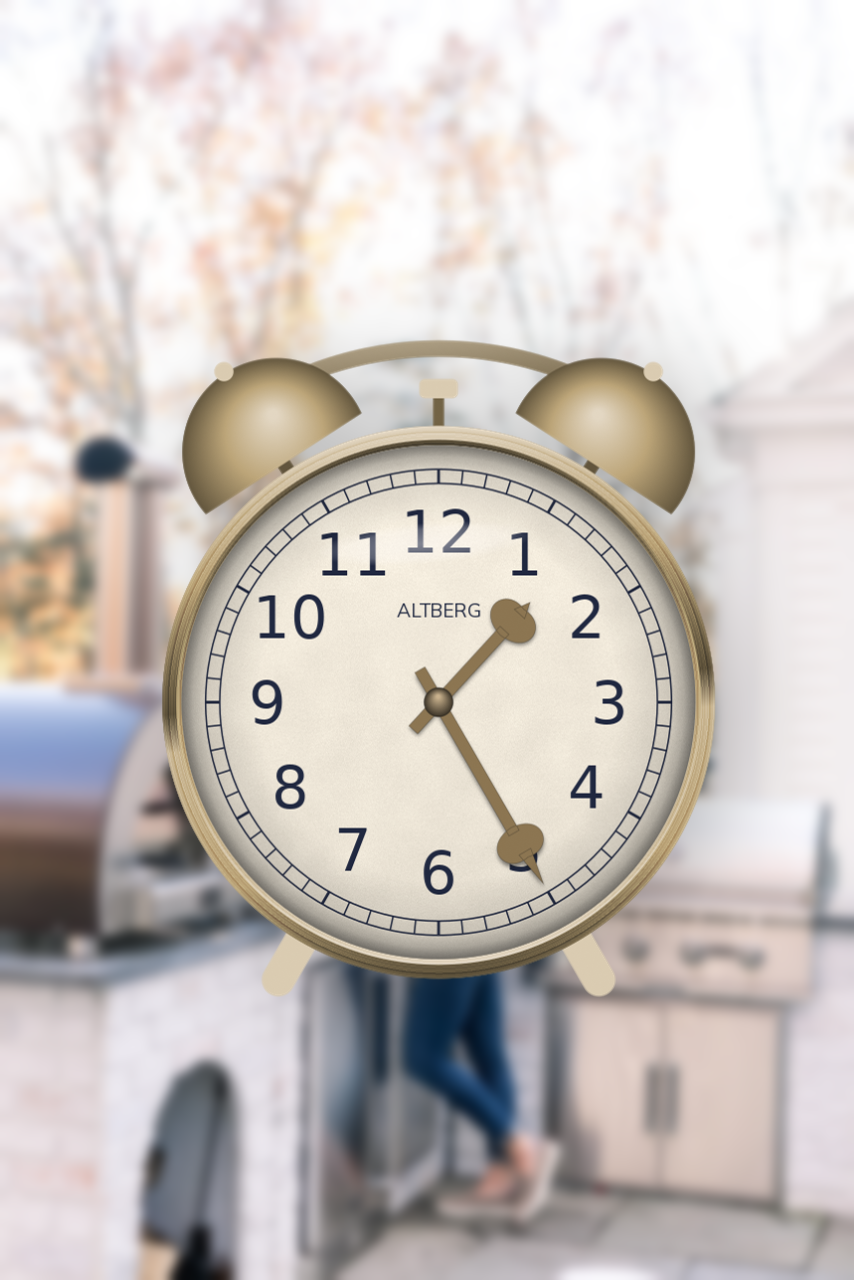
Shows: 1:25
